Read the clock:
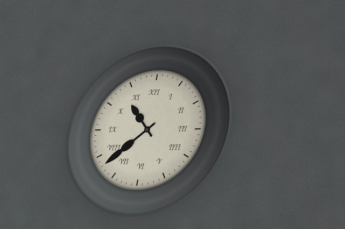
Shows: 10:38
